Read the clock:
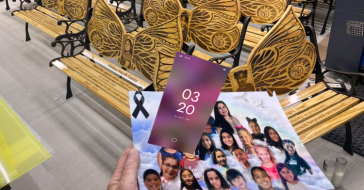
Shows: 3:20
